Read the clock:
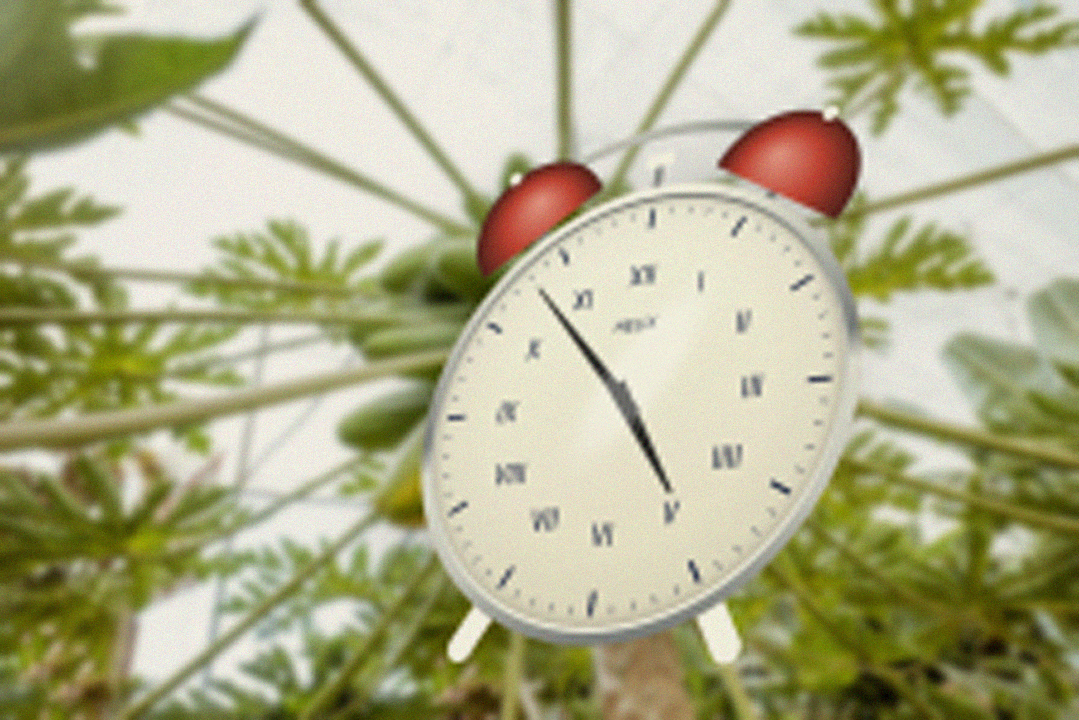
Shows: 4:53
